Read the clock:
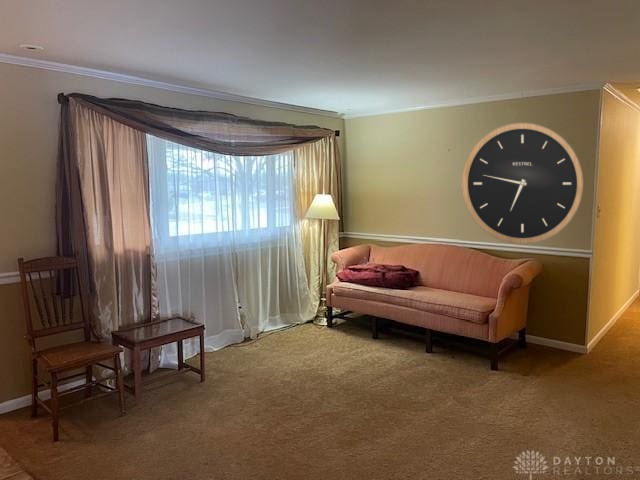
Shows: 6:47
